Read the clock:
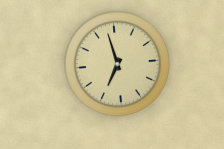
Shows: 6:58
